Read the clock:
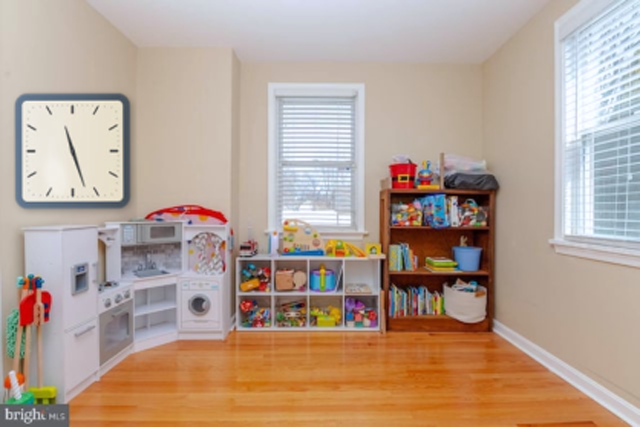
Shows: 11:27
